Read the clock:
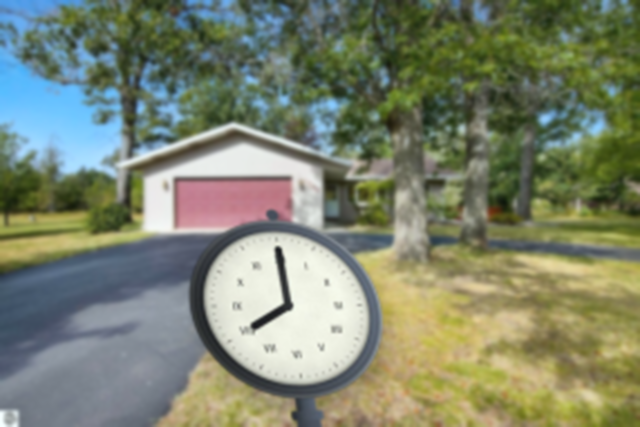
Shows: 8:00
